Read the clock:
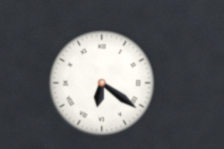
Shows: 6:21
